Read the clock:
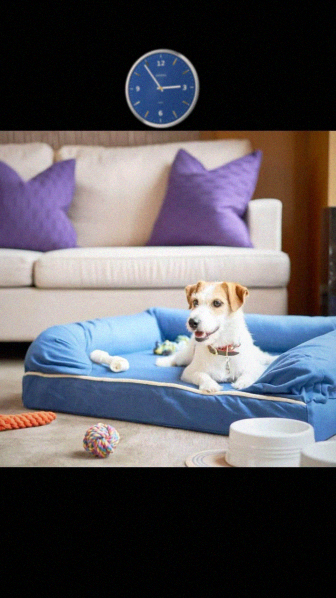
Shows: 2:54
